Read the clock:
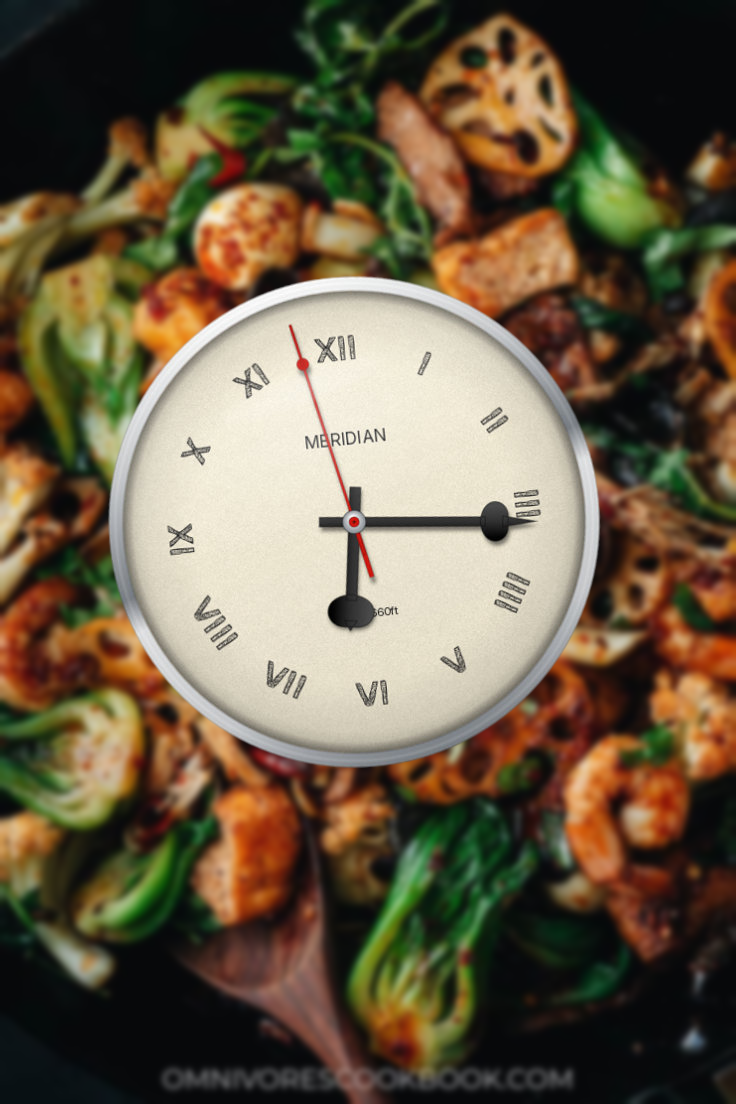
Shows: 6:15:58
